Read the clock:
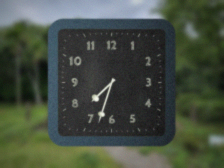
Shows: 7:33
